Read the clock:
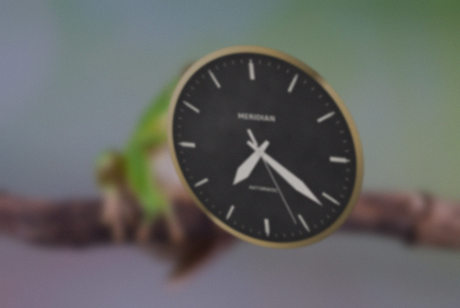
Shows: 7:21:26
